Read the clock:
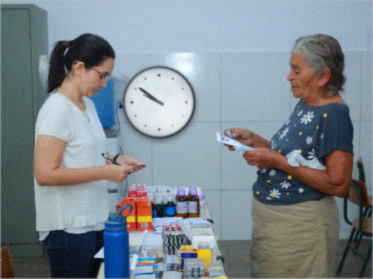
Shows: 9:51
